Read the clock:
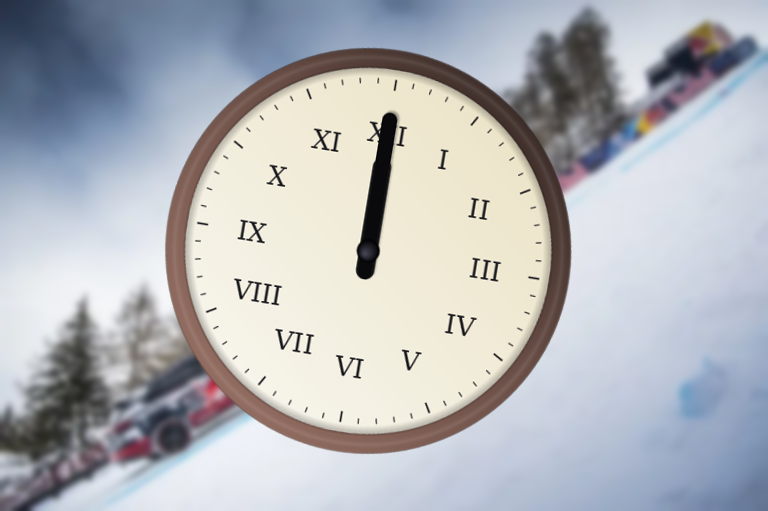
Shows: 12:00
